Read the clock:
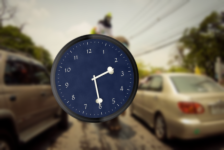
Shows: 2:30
